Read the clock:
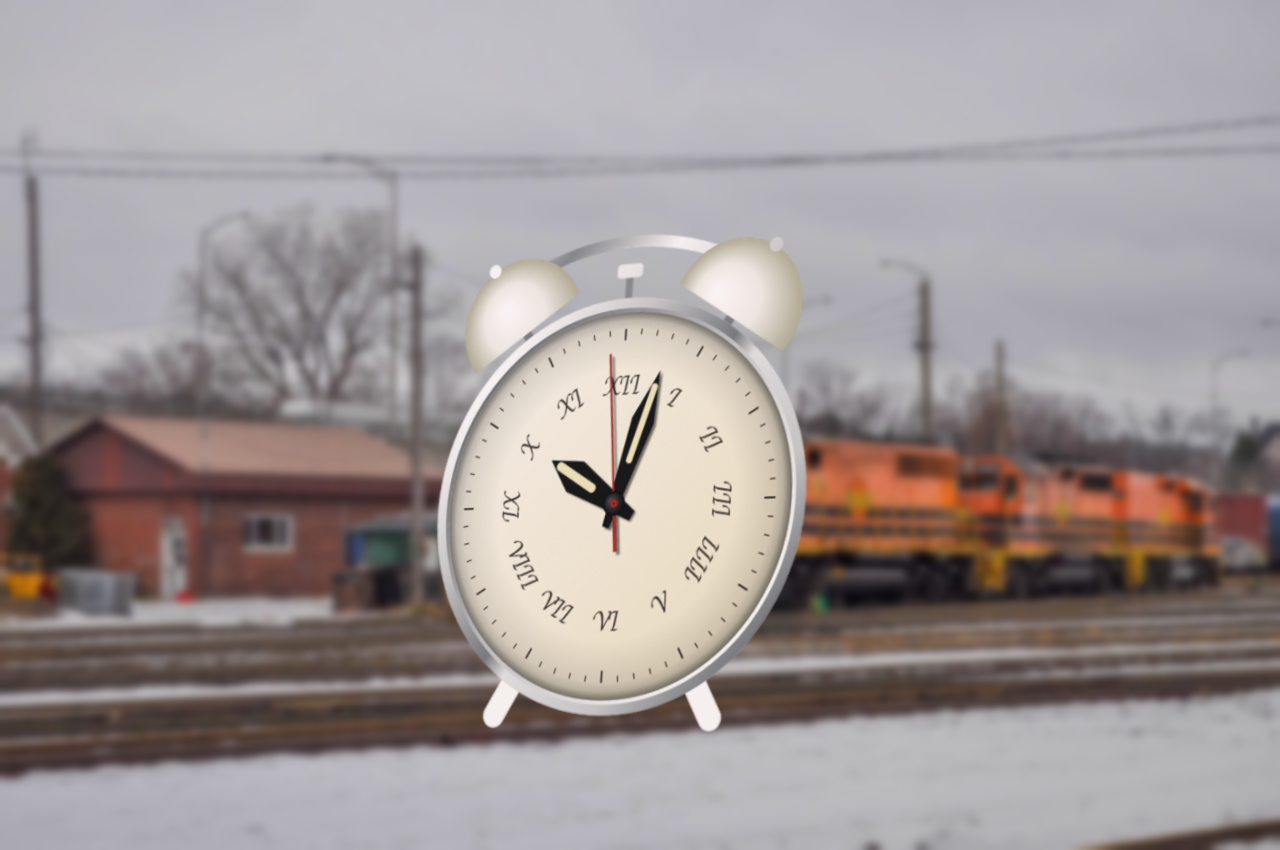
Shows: 10:02:59
